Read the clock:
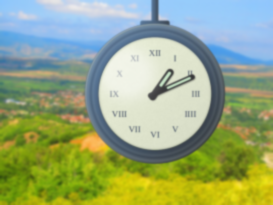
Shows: 1:11
